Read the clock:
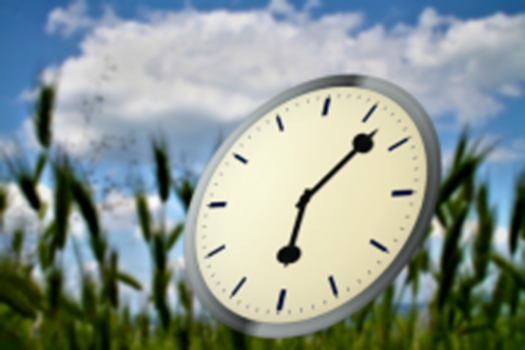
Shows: 6:07
